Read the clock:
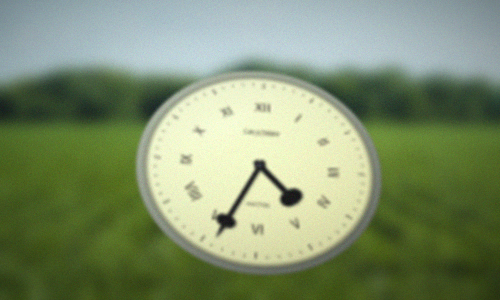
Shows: 4:34
